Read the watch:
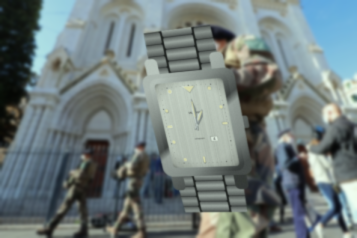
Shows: 1:00
